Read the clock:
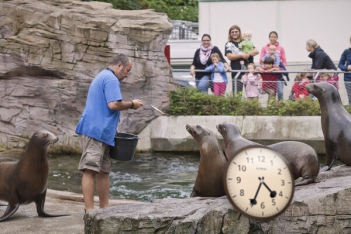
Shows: 4:34
